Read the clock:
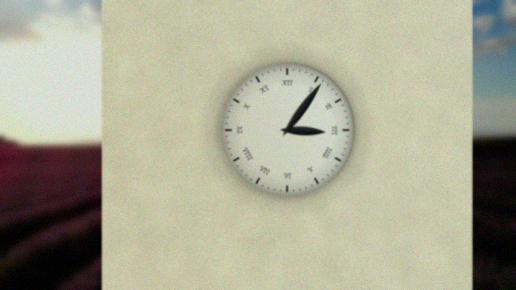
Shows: 3:06
